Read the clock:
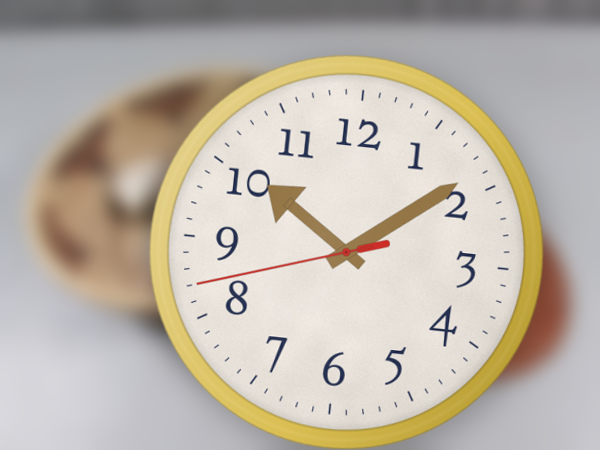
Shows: 10:08:42
